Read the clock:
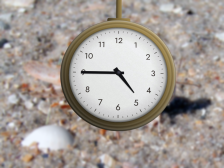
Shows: 4:45
